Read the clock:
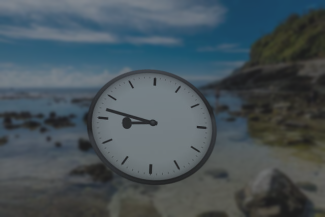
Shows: 8:47
